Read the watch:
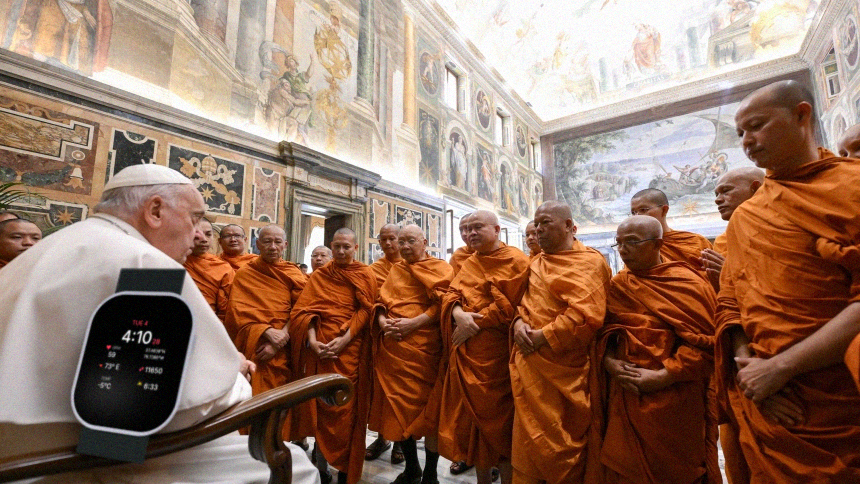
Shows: 4:10
